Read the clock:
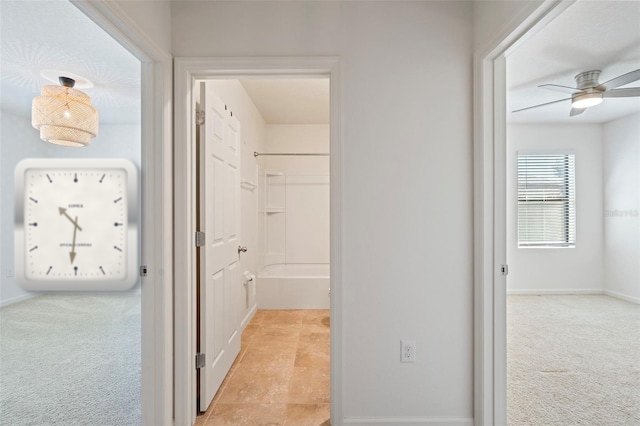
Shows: 10:31
